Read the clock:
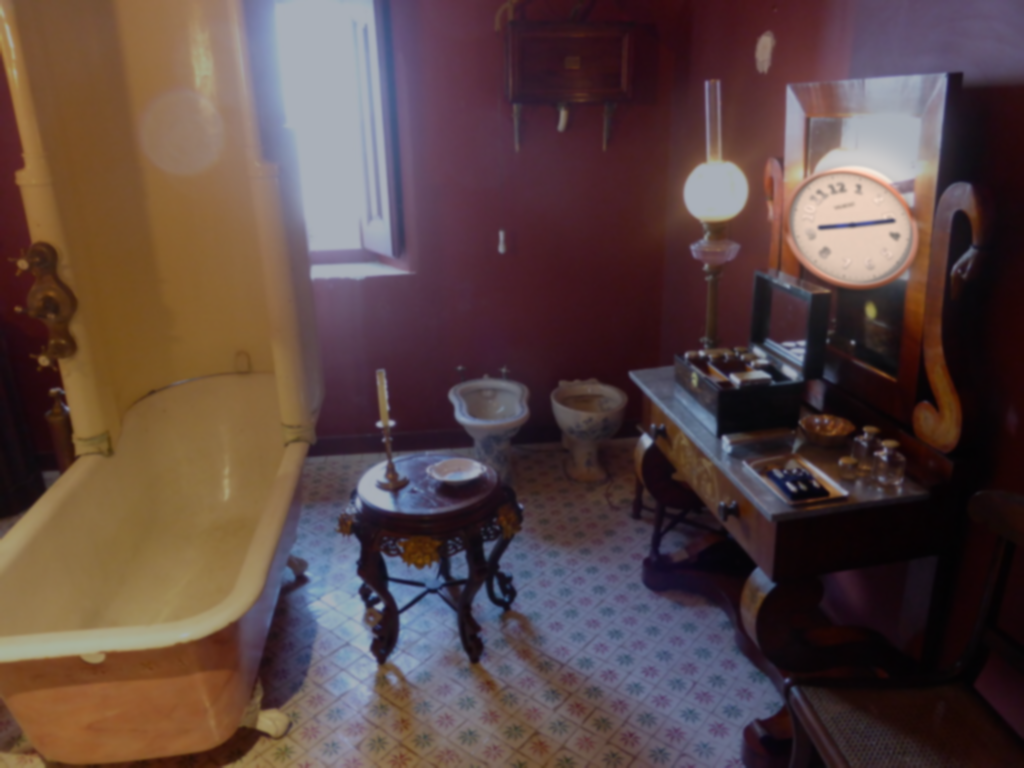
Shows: 9:16
